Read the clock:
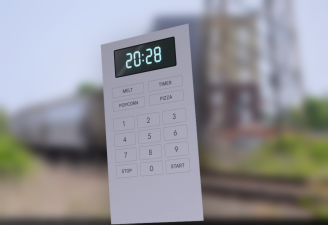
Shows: 20:28
